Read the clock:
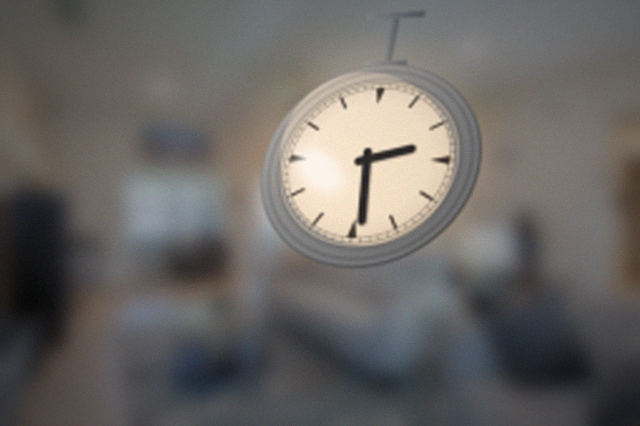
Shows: 2:29
